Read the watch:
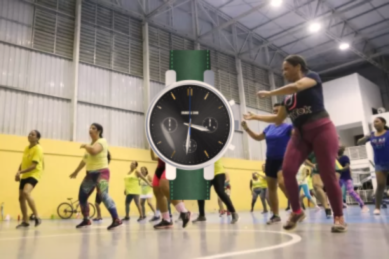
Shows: 3:31
